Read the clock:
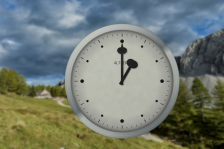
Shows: 1:00
